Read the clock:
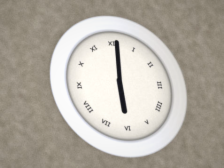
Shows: 6:01
